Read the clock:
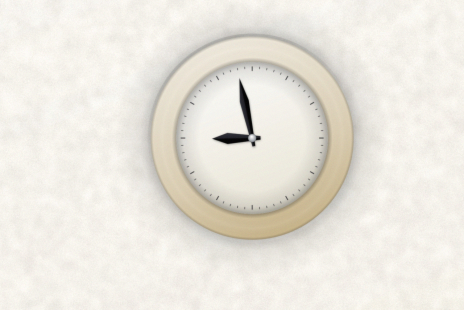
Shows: 8:58
